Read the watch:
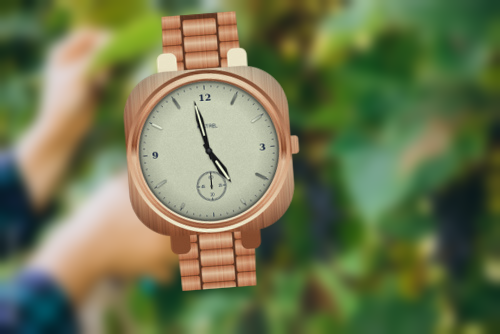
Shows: 4:58
